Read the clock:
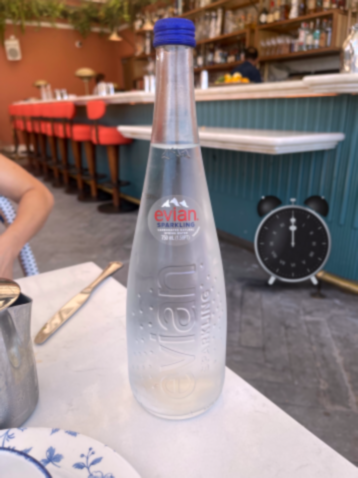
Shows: 12:00
